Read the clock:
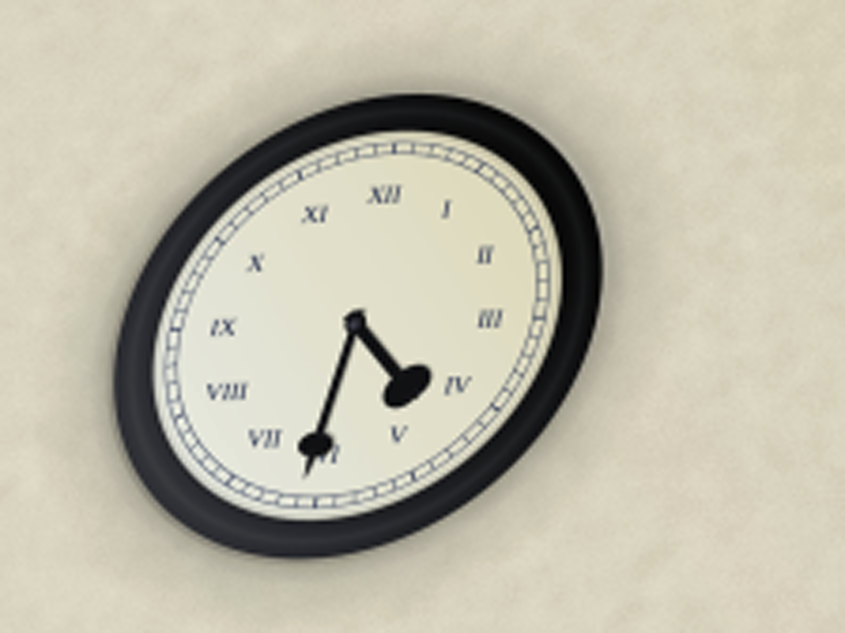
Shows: 4:31
